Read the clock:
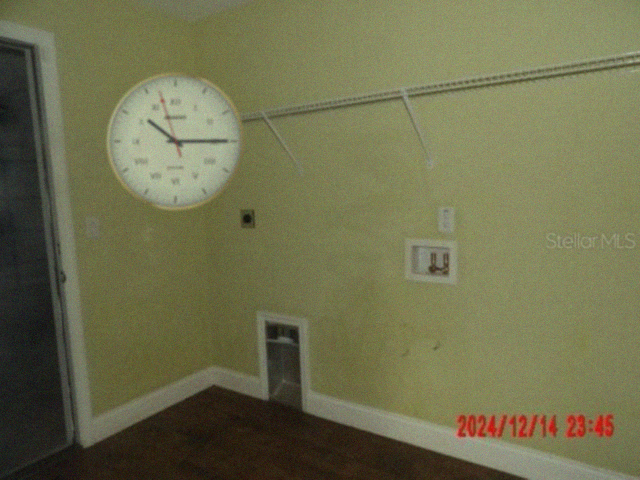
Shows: 10:14:57
